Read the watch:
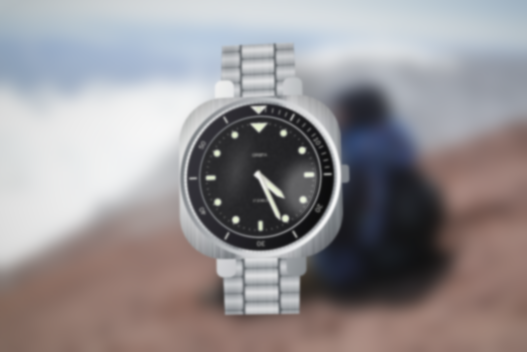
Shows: 4:26
